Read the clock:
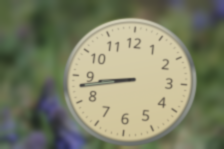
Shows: 8:43
